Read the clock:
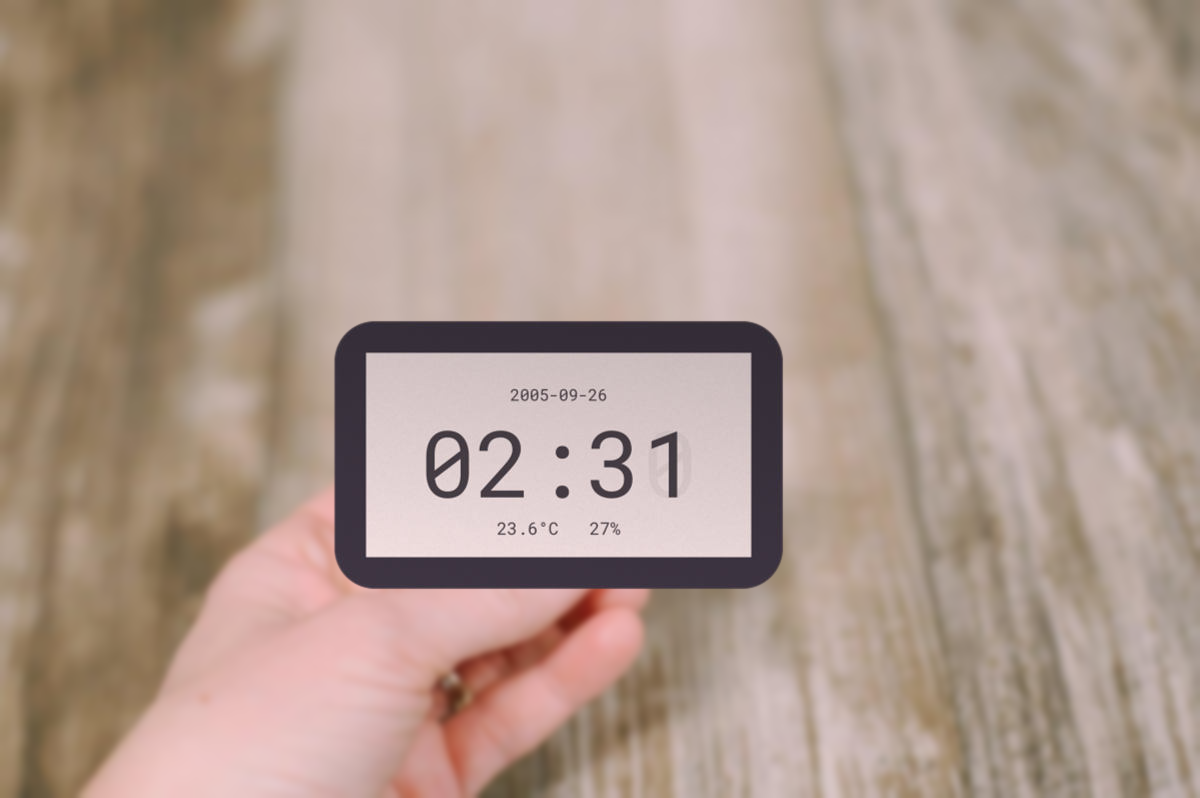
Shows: 2:31
